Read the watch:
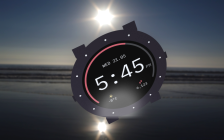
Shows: 5:45
